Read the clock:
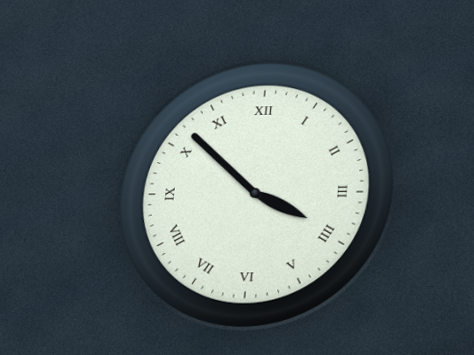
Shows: 3:52
